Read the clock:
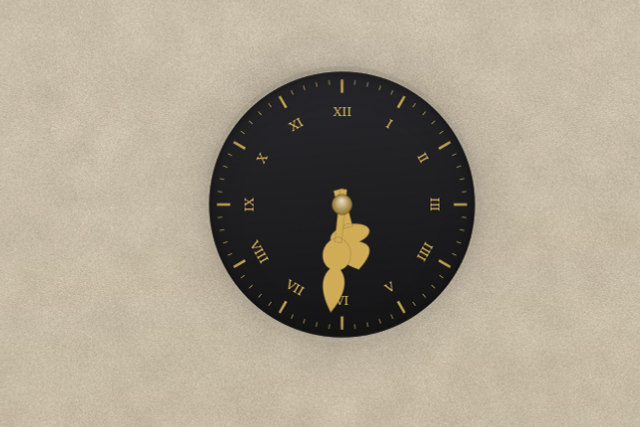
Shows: 5:31
